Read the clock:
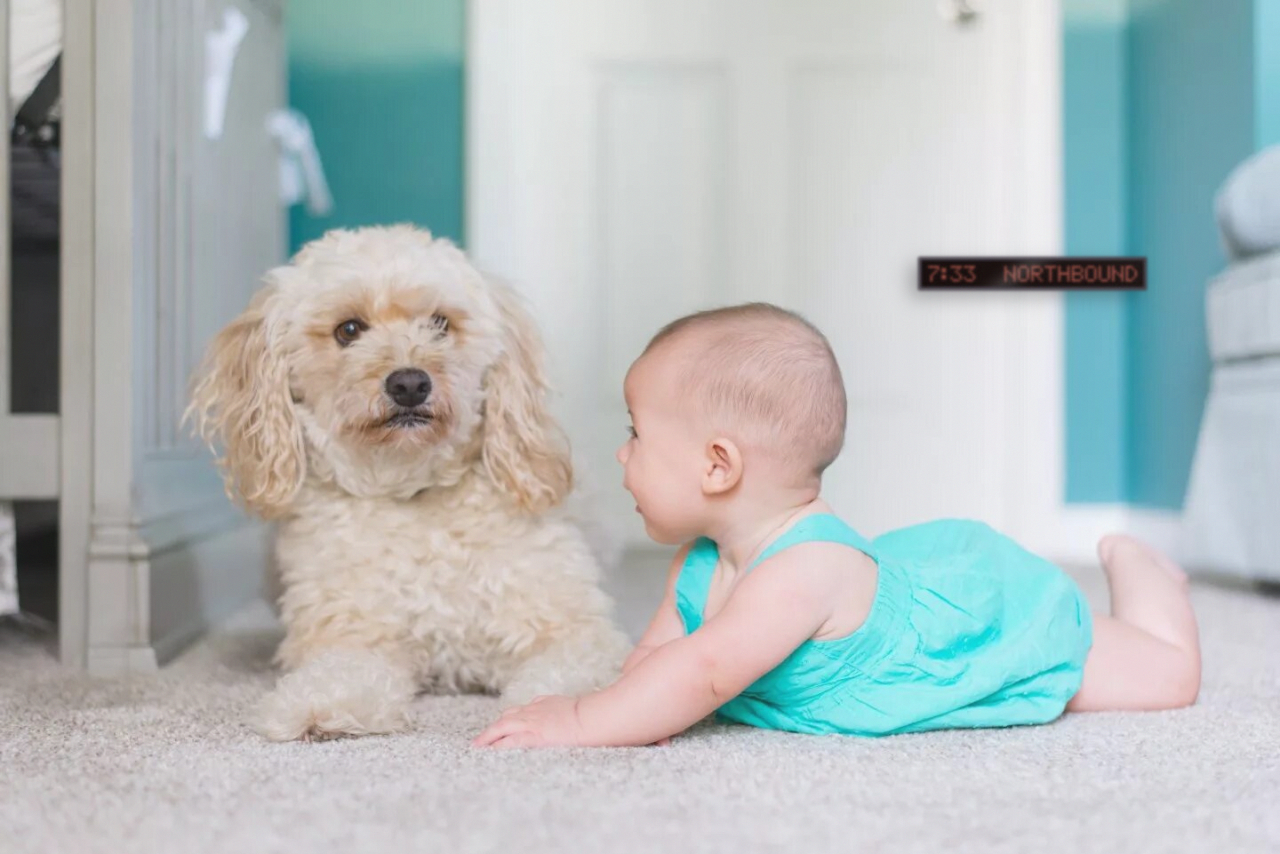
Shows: 7:33
